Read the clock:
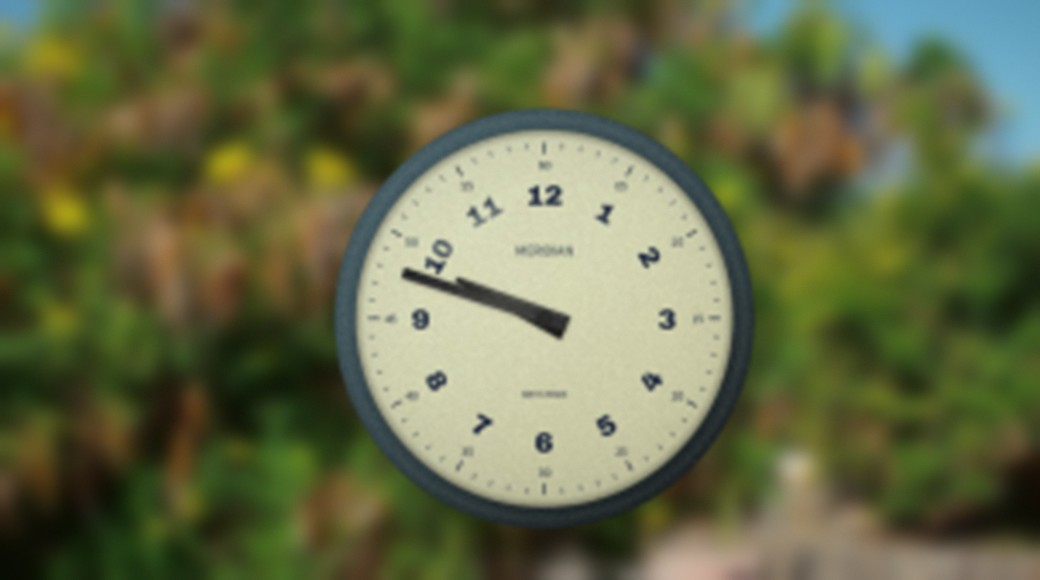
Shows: 9:48
